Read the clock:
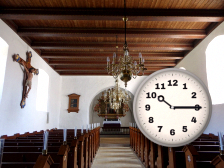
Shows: 10:15
